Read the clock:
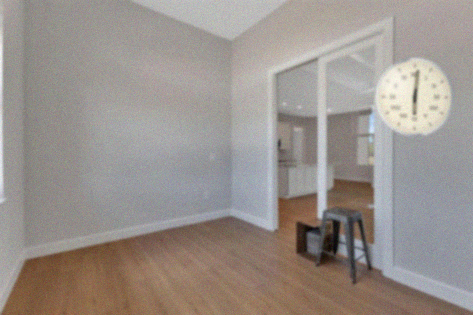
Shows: 6:01
